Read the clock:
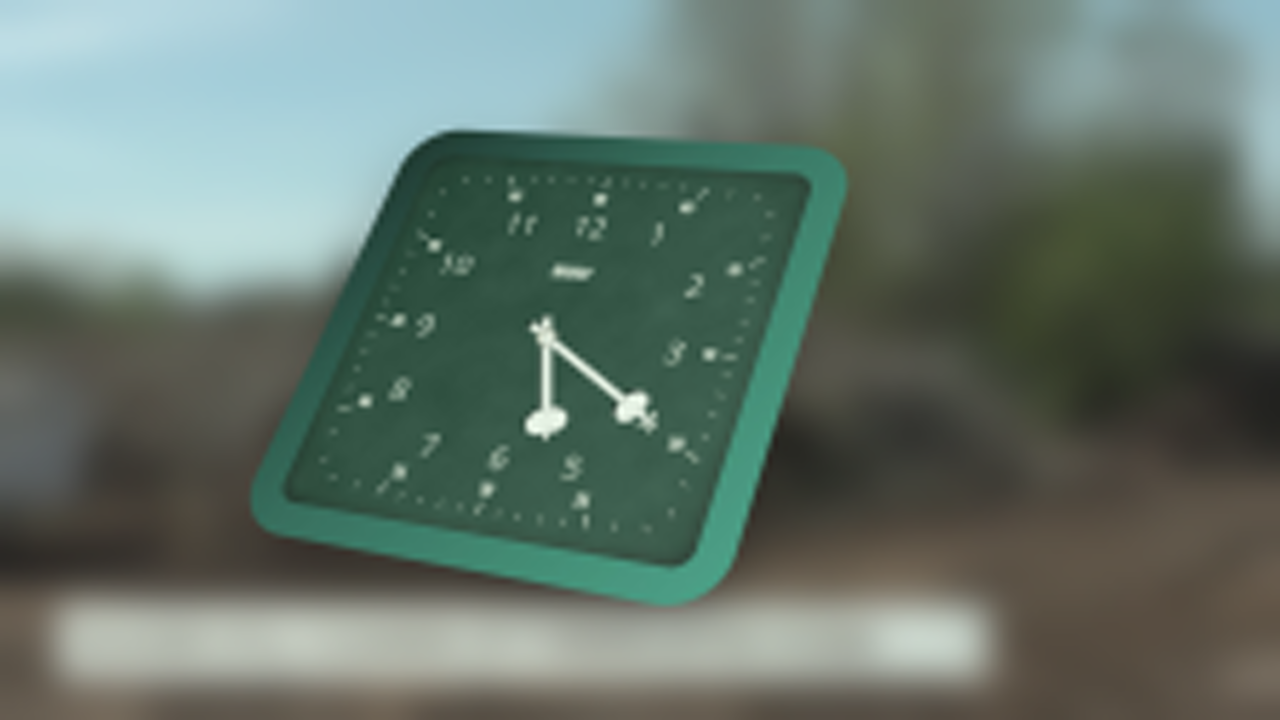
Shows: 5:20
